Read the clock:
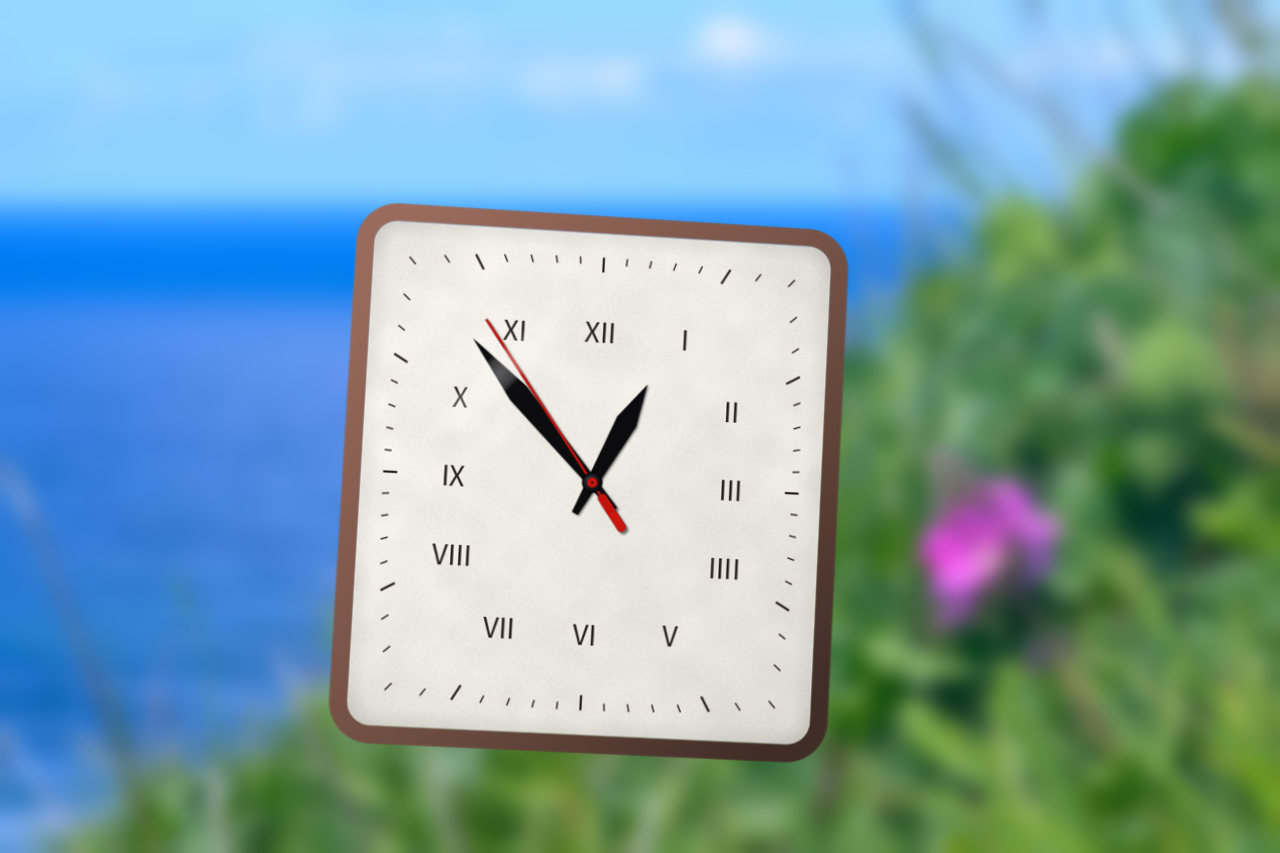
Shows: 12:52:54
